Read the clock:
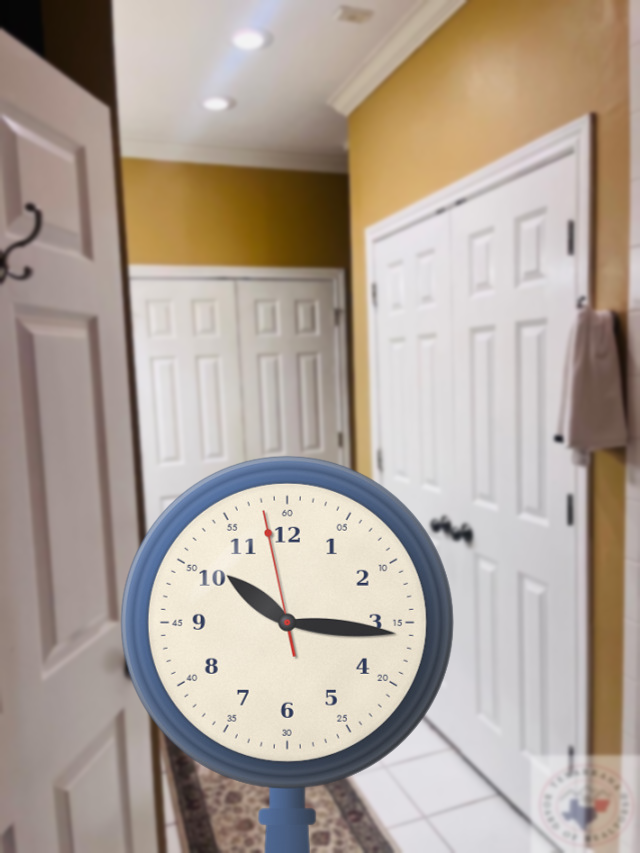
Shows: 10:15:58
